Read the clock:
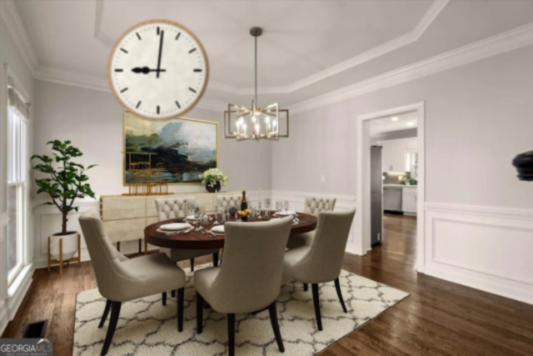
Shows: 9:01
